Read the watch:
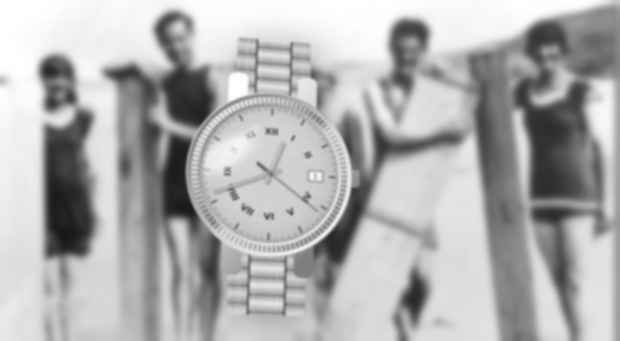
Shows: 12:41:21
